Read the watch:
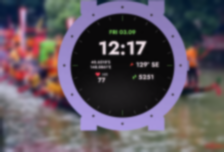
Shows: 12:17
